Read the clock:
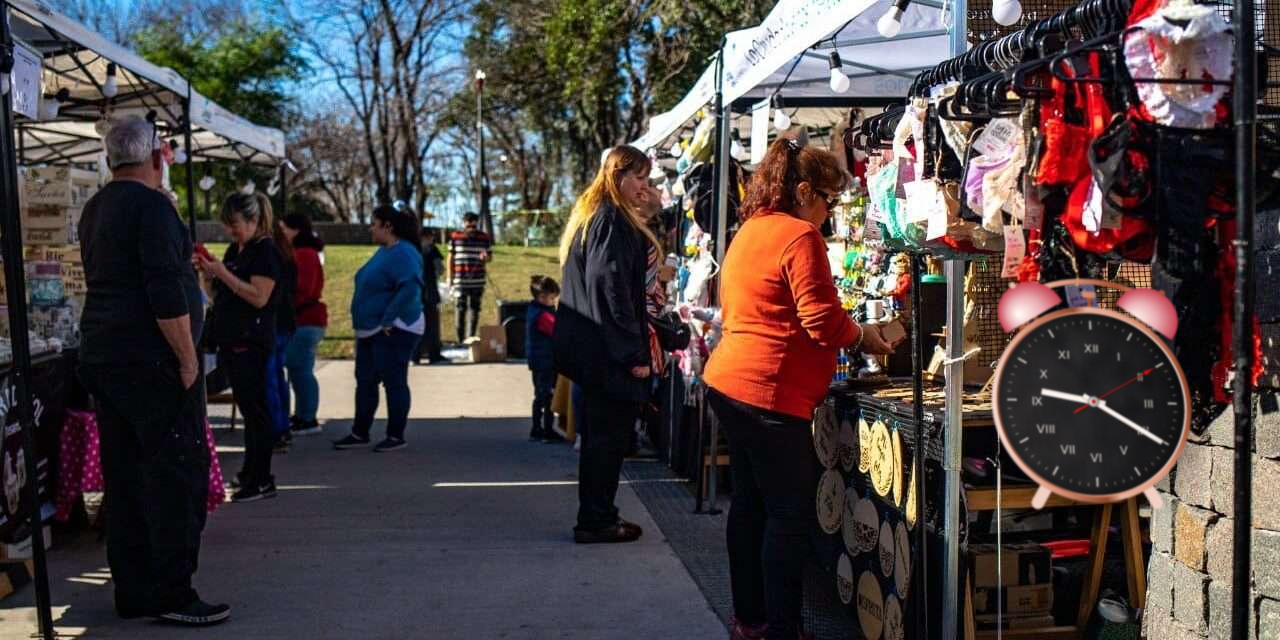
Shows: 9:20:10
